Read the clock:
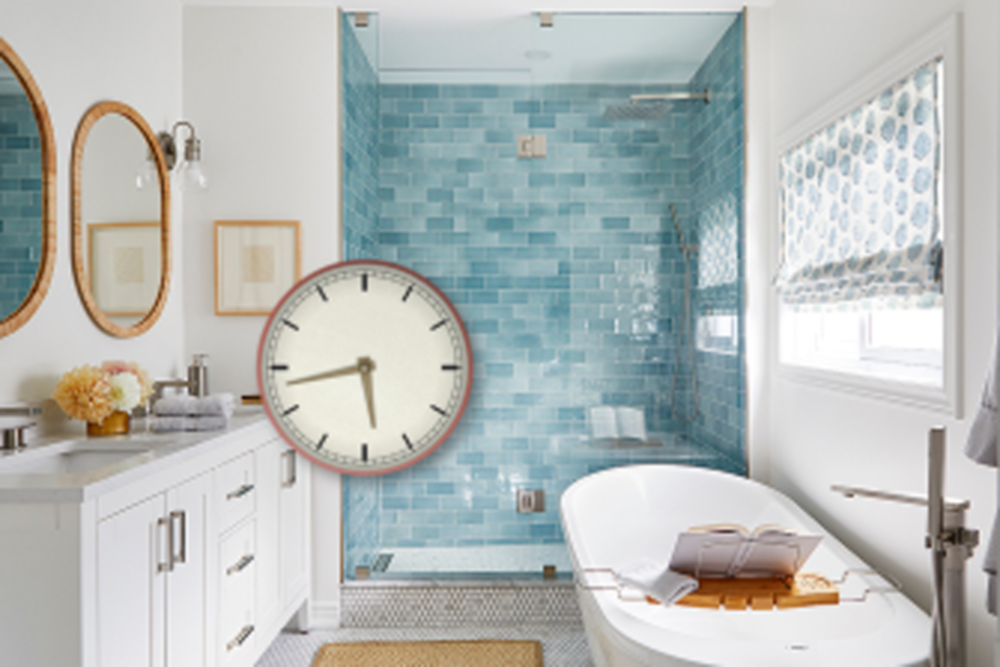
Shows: 5:43
